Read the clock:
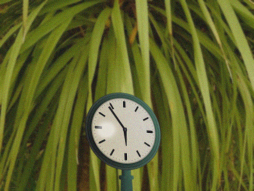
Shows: 5:54
